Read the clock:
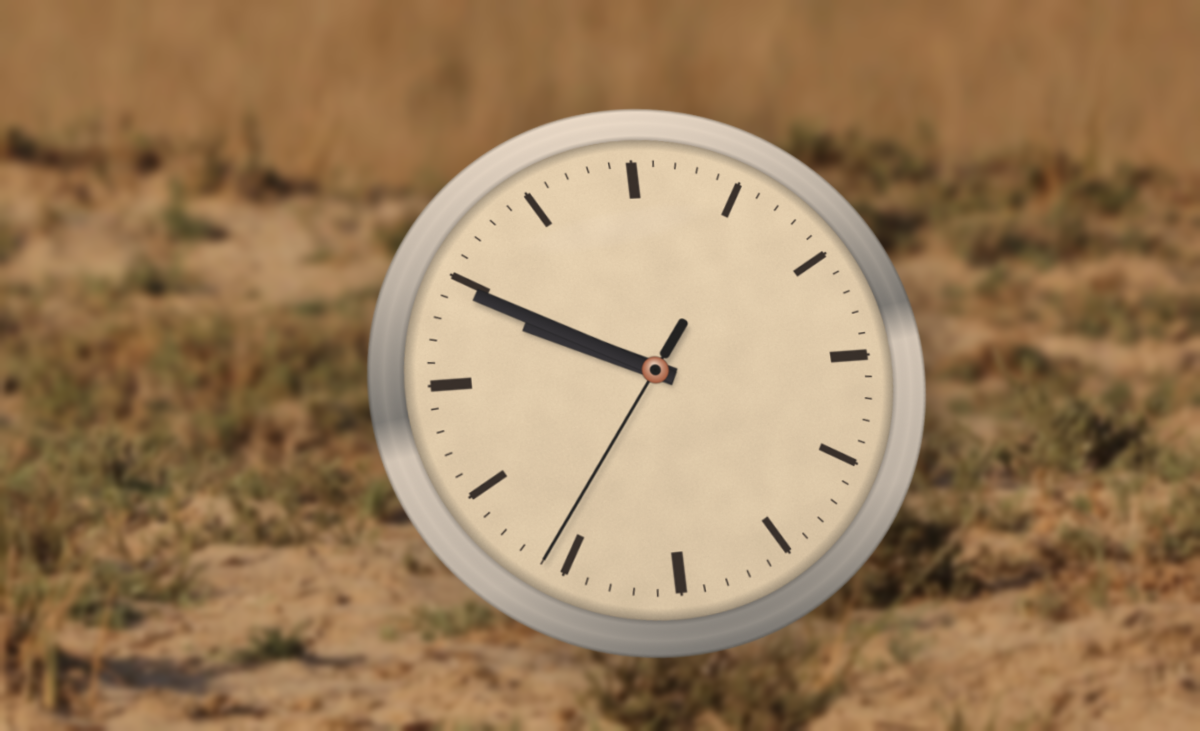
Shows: 9:49:36
